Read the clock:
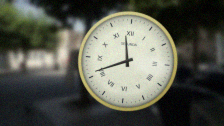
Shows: 11:41
